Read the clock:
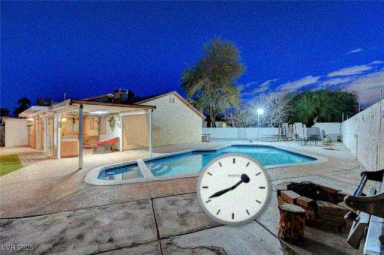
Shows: 1:41
